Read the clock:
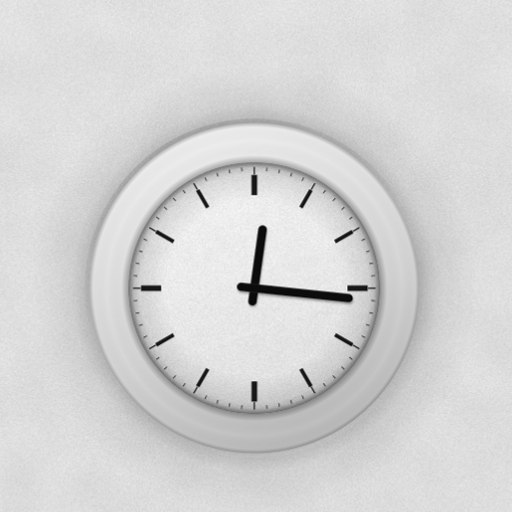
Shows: 12:16
